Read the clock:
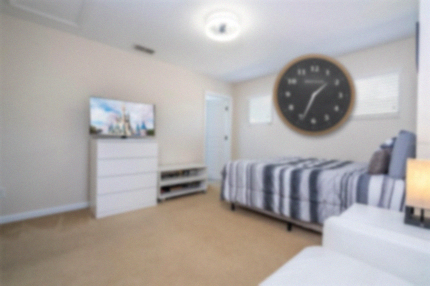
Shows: 1:34
